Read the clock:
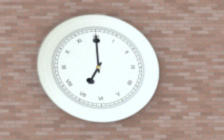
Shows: 7:00
